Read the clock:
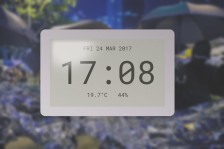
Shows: 17:08
